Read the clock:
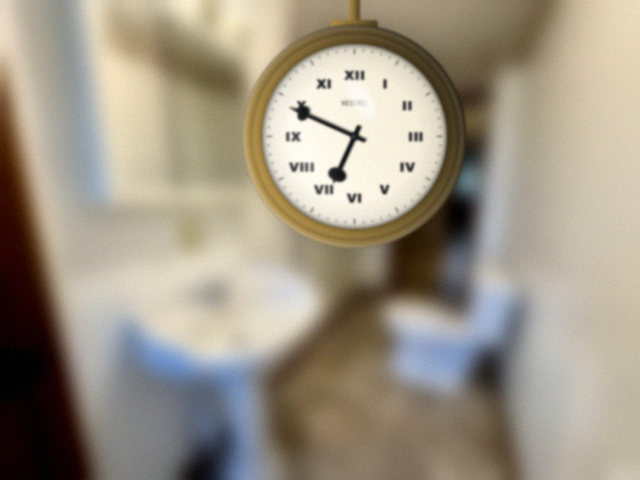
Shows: 6:49
